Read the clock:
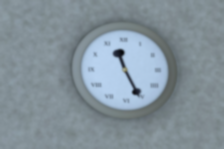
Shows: 11:26
